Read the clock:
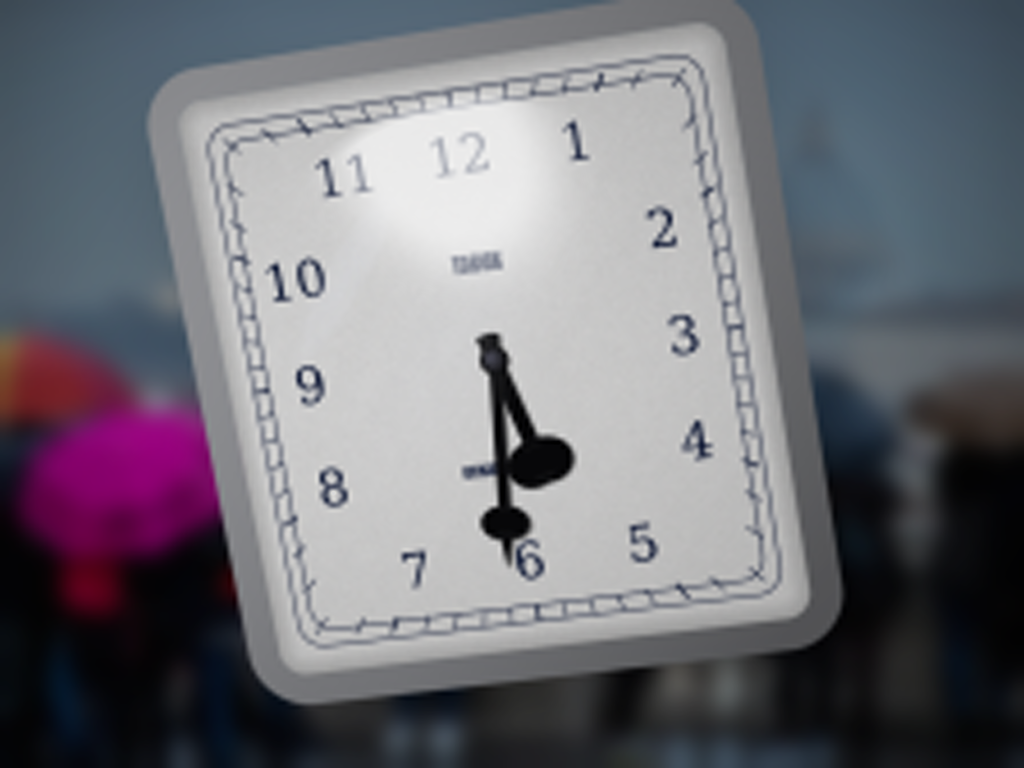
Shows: 5:31
